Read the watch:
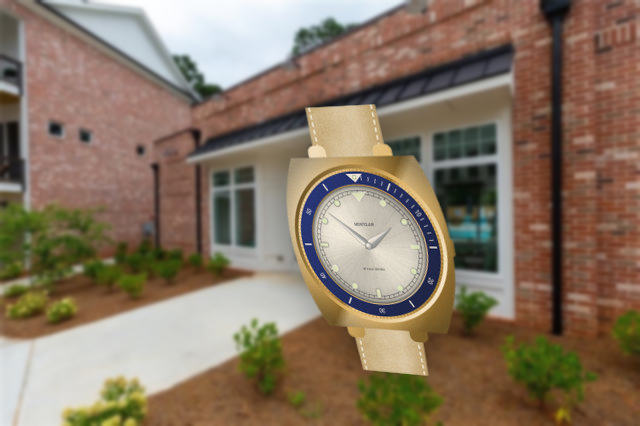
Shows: 1:52
